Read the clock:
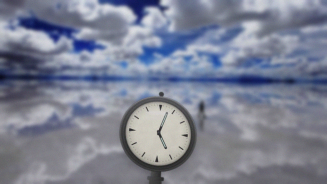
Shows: 5:03
